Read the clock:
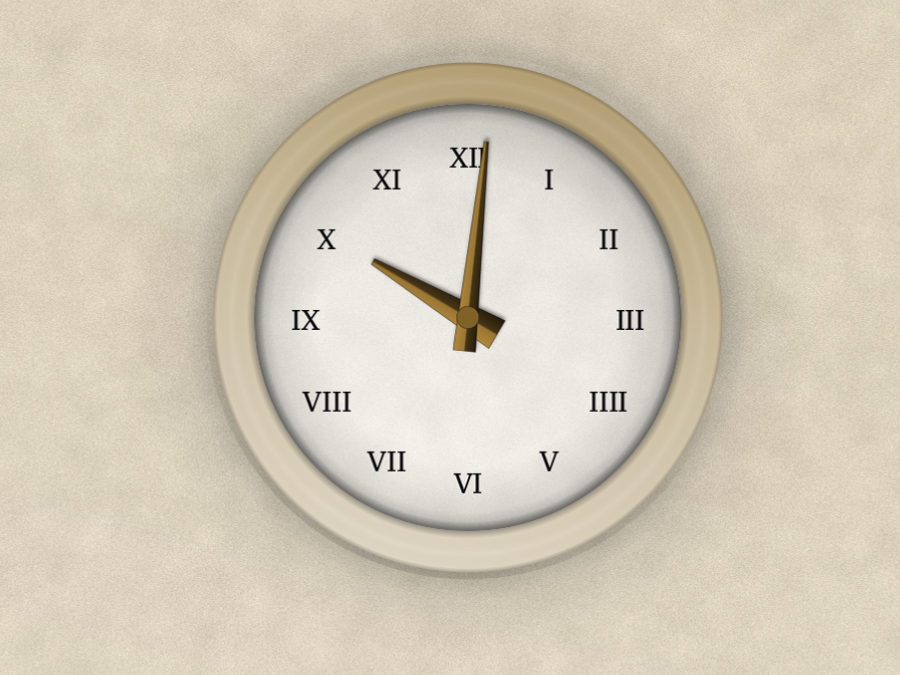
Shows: 10:01
